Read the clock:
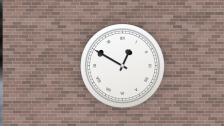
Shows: 12:50
